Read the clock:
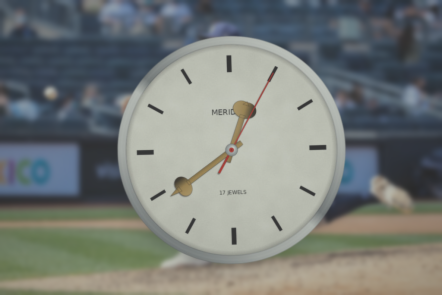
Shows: 12:39:05
